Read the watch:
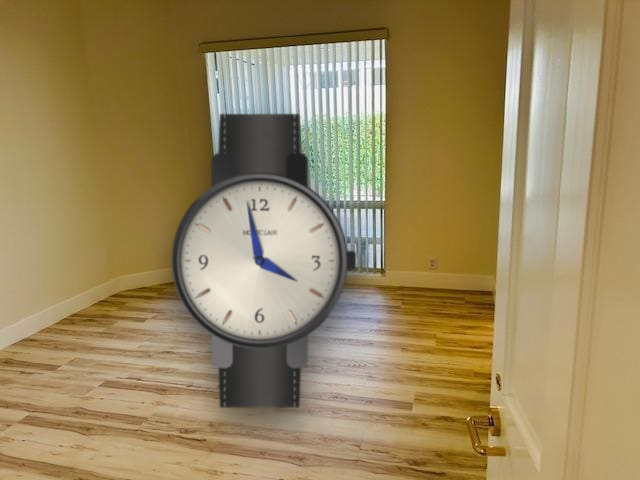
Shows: 3:58
